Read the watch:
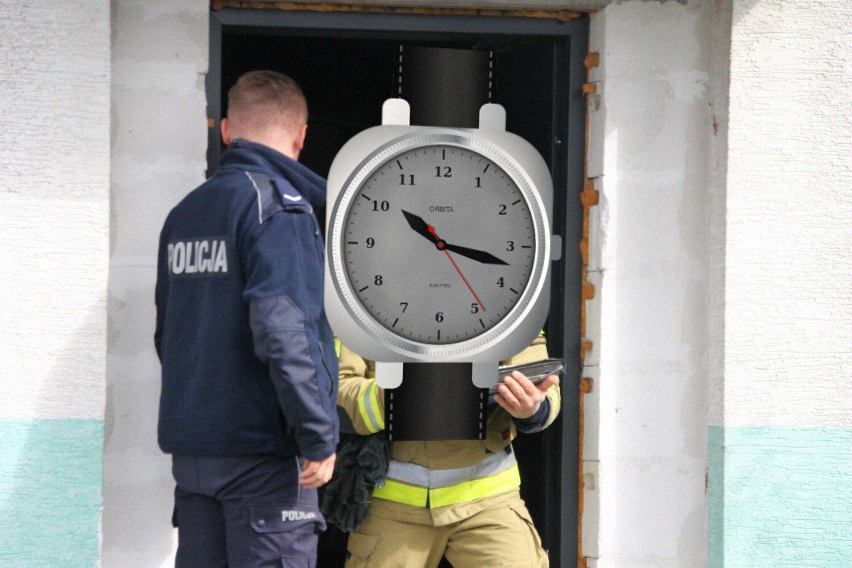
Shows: 10:17:24
